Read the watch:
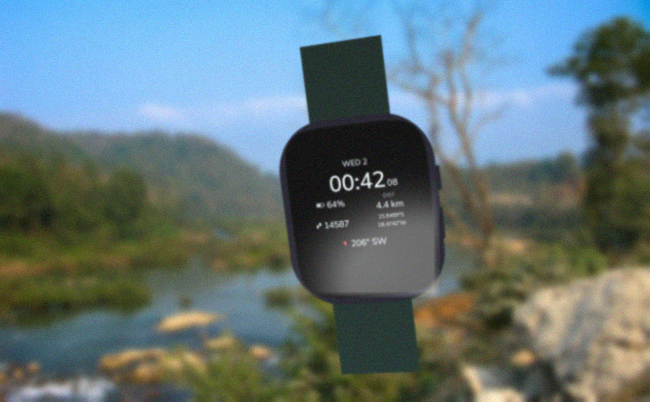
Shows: 0:42
